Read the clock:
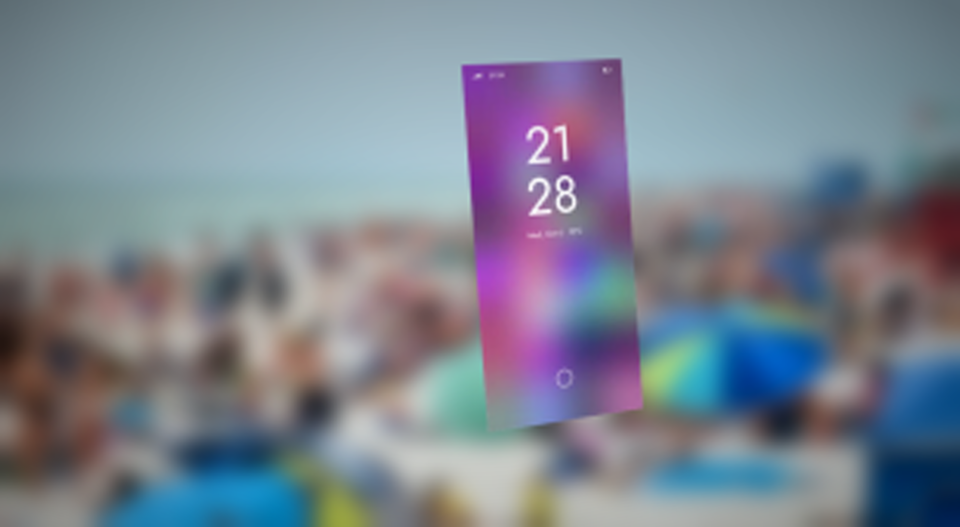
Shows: 21:28
